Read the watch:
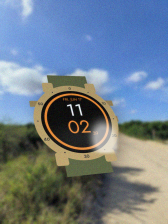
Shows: 11:02
